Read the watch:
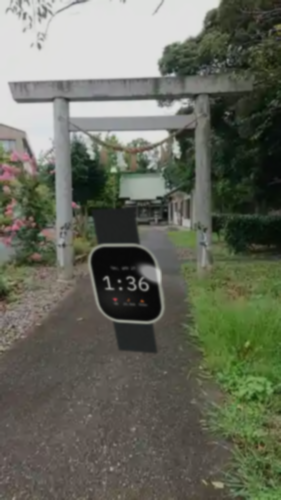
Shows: 1:36
